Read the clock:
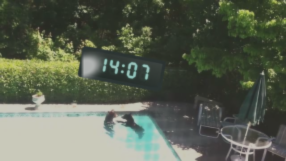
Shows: 14:07
